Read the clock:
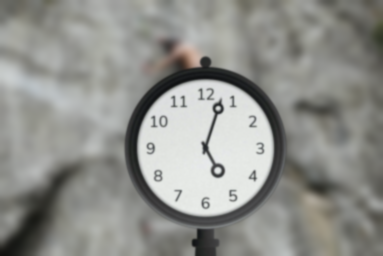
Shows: 5:03
